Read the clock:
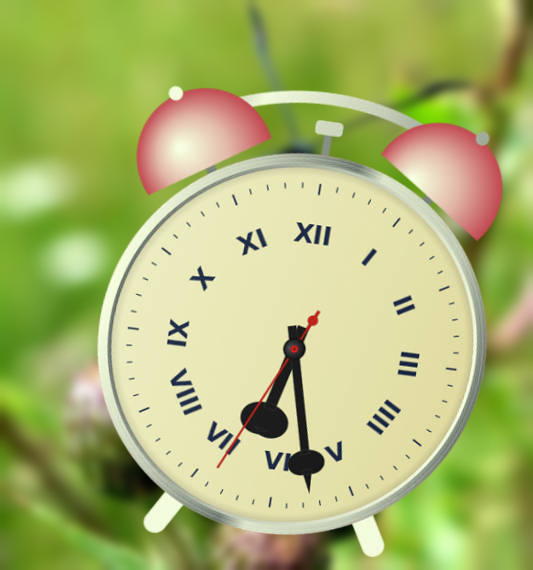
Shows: 6:27:34
